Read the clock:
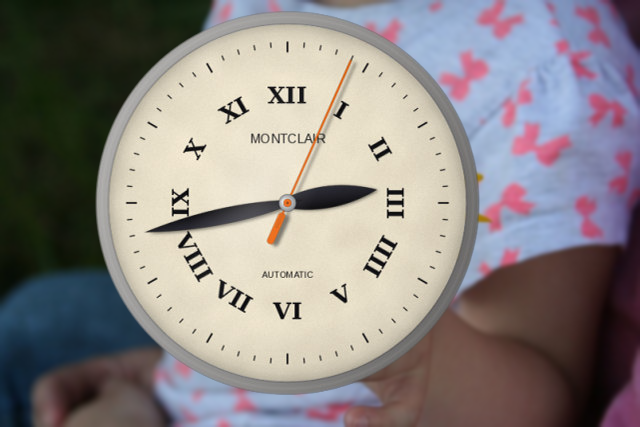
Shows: 2:43:04
